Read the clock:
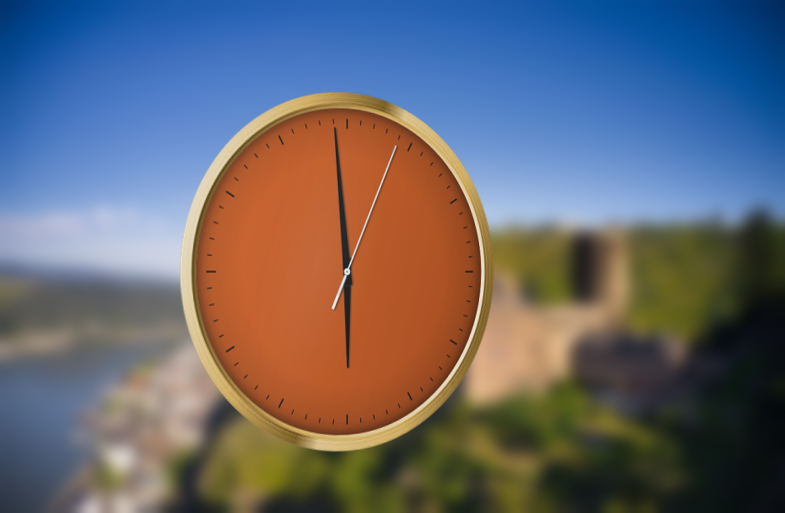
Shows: 5:59:04
